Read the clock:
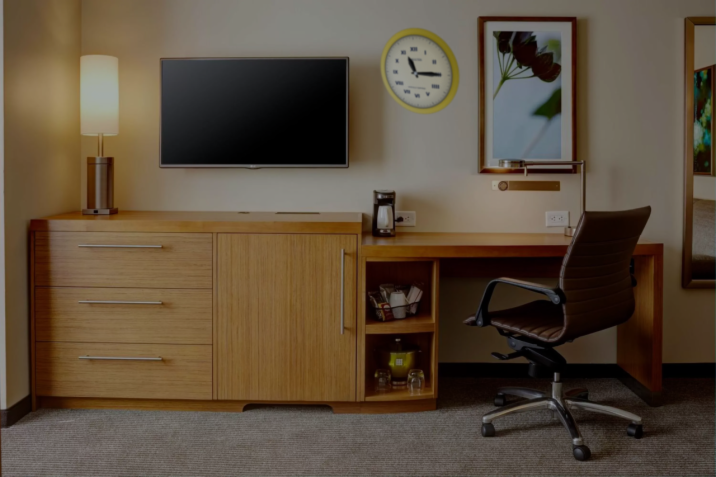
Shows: 11:15
